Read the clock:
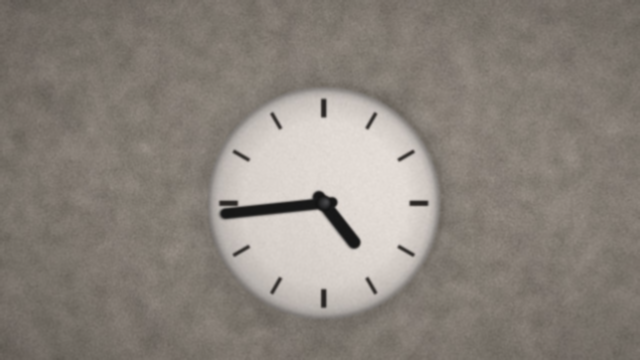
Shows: 4:44
